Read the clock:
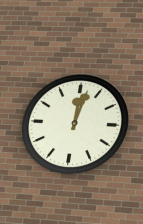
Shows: 12:02
